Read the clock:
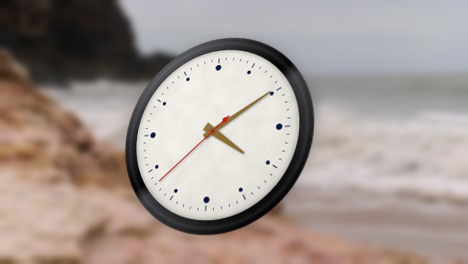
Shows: 4:09:38
